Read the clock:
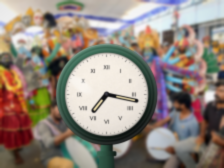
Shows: 7:17
